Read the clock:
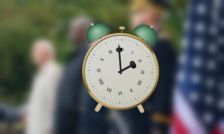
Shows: 1:59
